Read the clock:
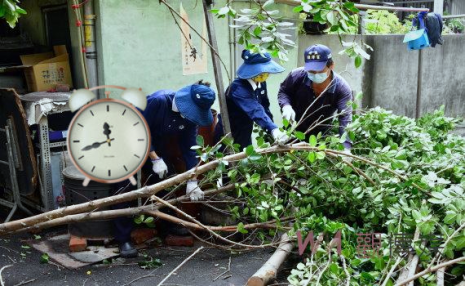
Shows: 11:42
